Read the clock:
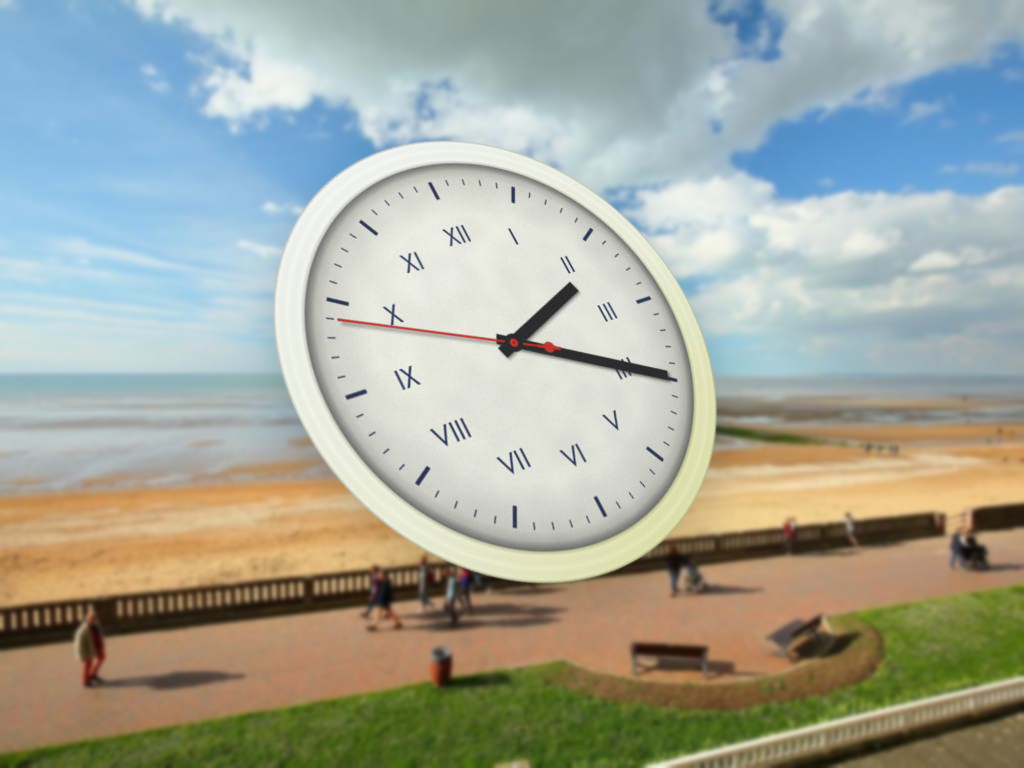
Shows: 2:19:49
